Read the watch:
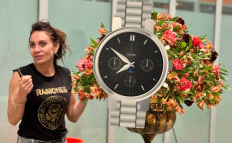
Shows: 7:51
